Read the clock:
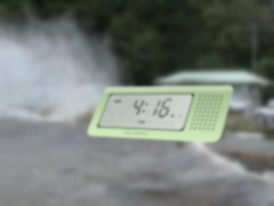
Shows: 4:16
